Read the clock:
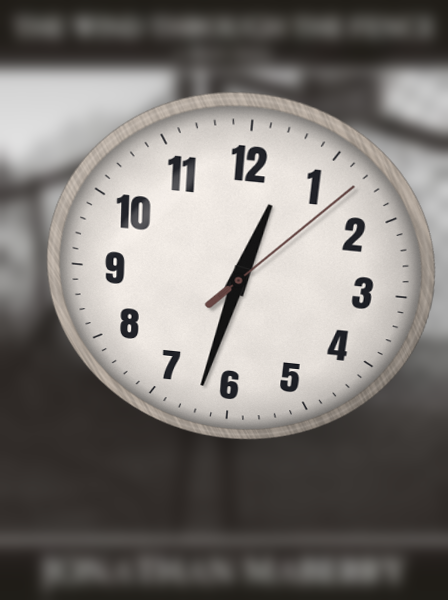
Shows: 12:32:07
